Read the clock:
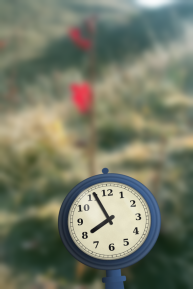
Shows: 7:56
